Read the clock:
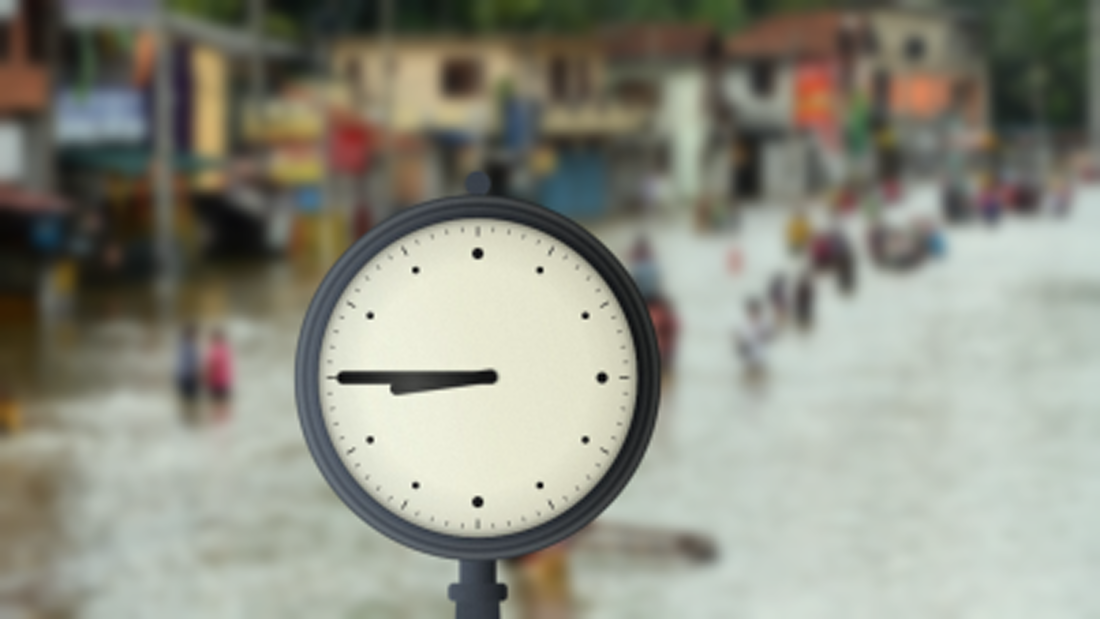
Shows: 8:45
